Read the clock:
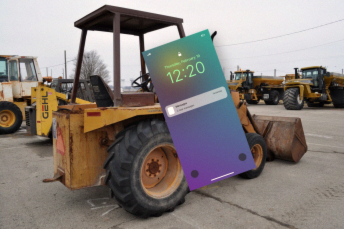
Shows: 12:20
